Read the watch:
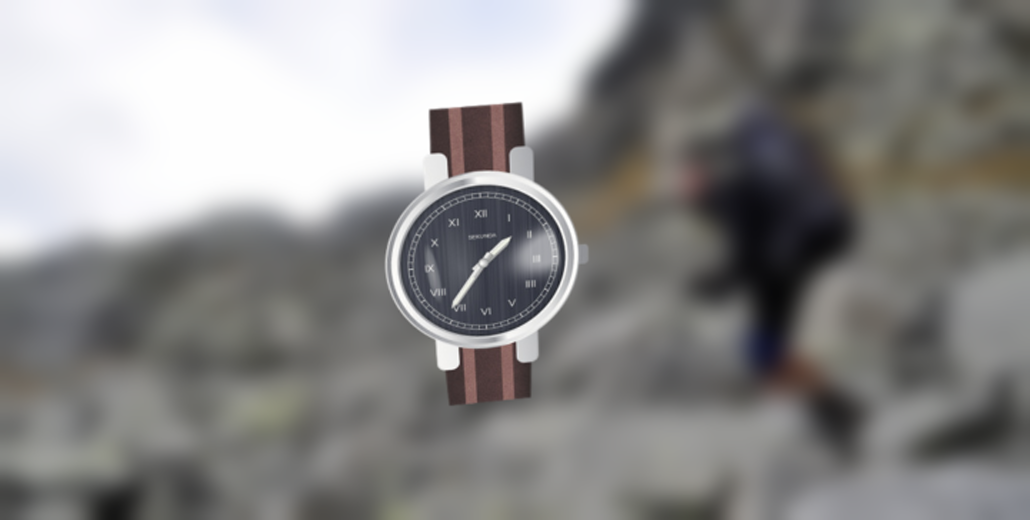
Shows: 1:36
